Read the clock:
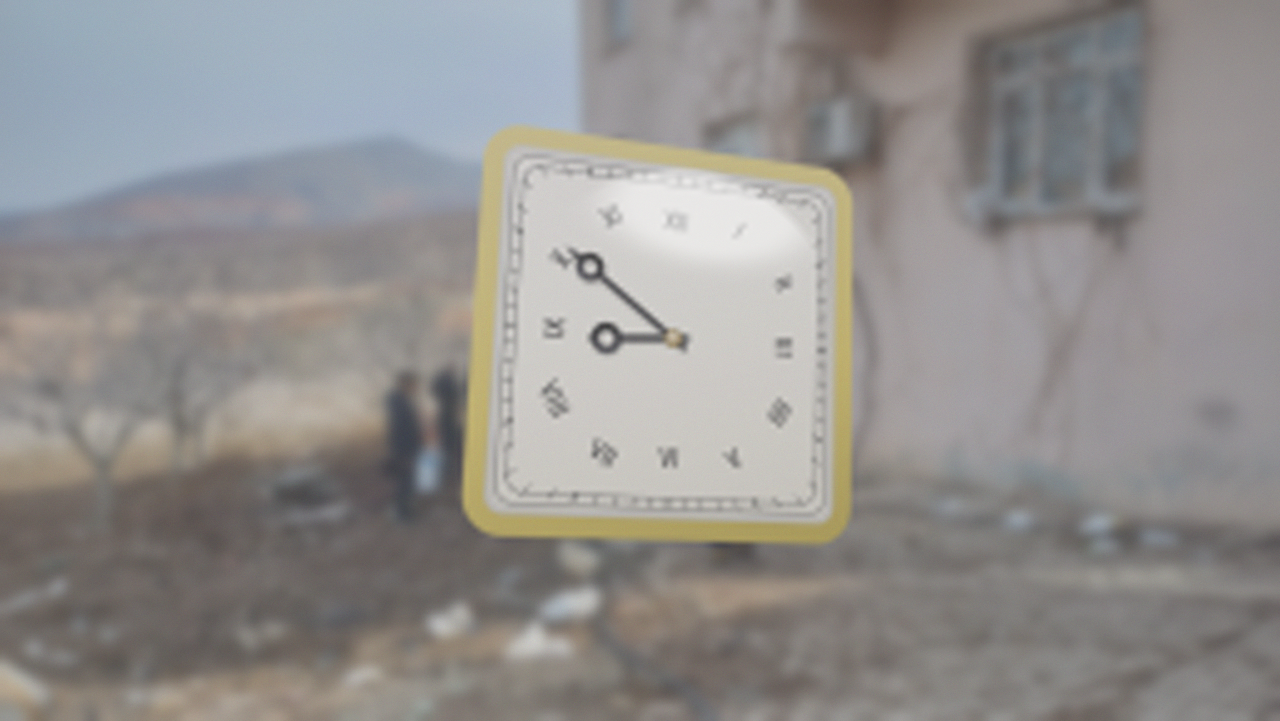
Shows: 8:51
